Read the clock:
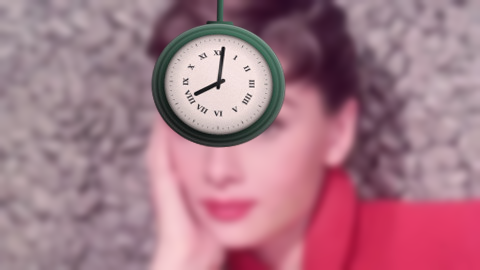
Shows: 8:01
